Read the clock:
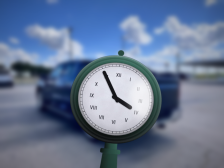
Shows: 3:55
